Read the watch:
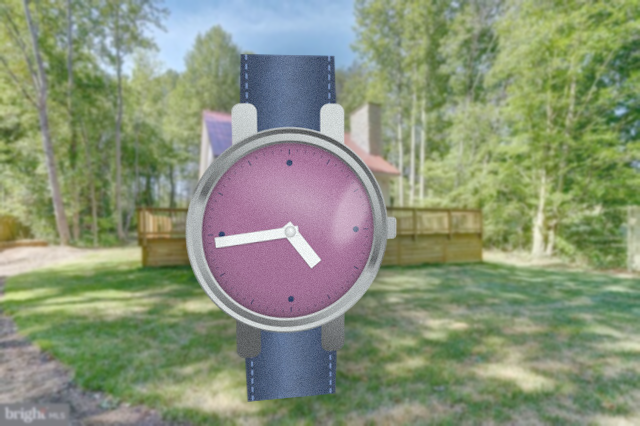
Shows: 4:44
